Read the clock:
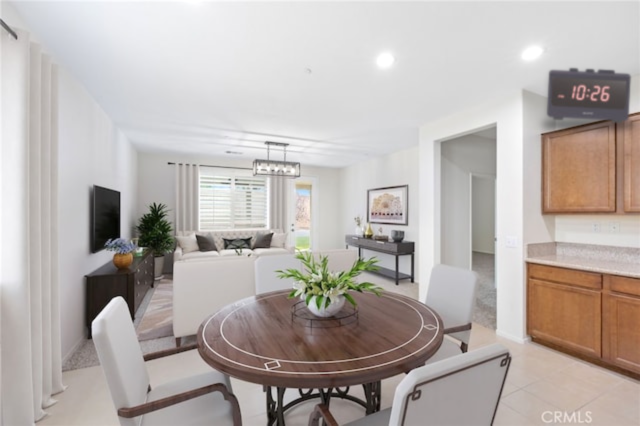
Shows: 10:26
